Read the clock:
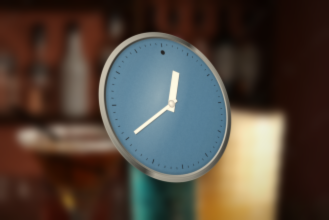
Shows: 12:40
